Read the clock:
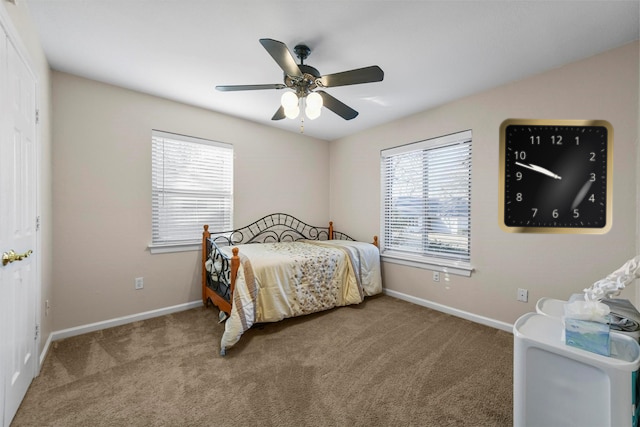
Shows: 9:48
